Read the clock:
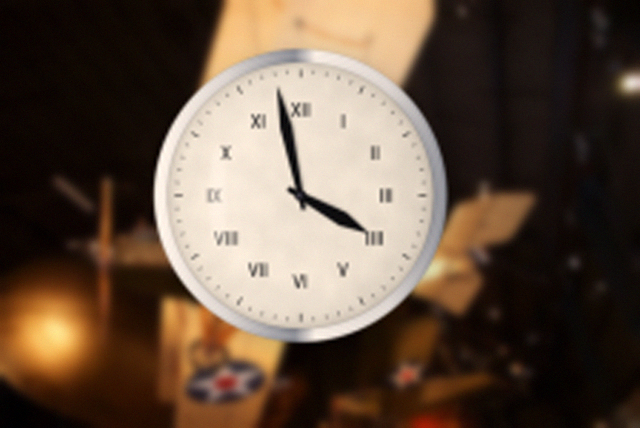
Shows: 3:58
